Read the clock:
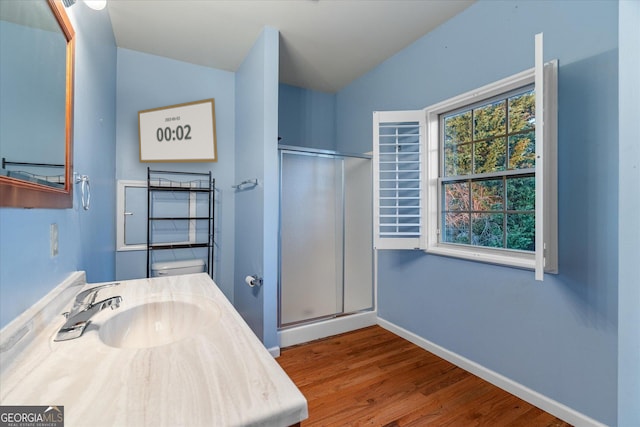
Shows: 0:02
